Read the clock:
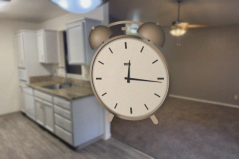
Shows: 12:16
